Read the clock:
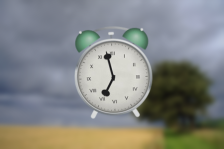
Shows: 6:58
